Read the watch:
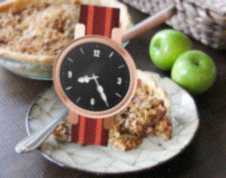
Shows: 8:25
